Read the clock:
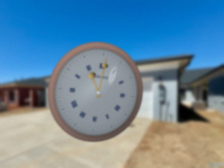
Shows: 11:01
